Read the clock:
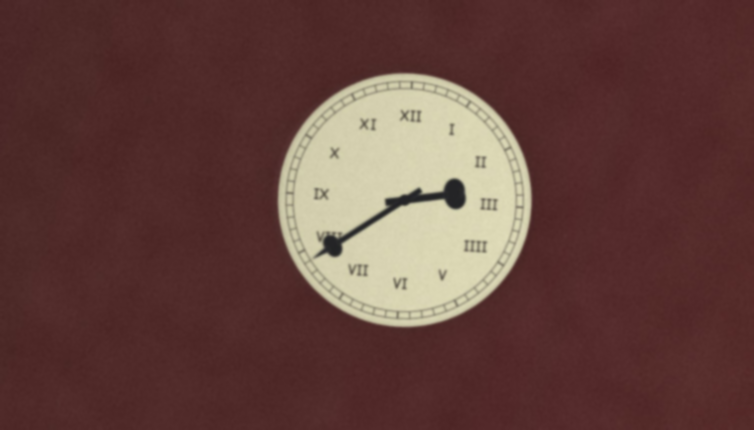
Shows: 2:39
